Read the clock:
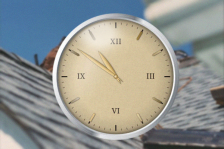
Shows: 10:51
